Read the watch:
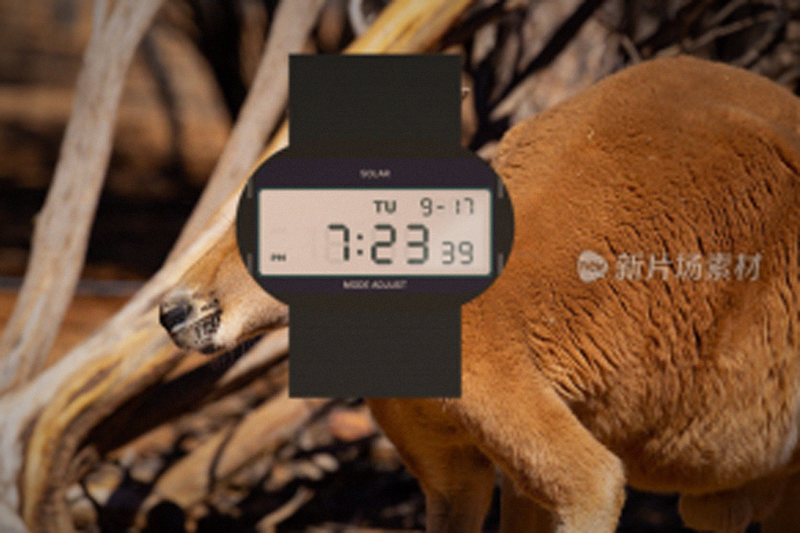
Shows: 7:23:39
